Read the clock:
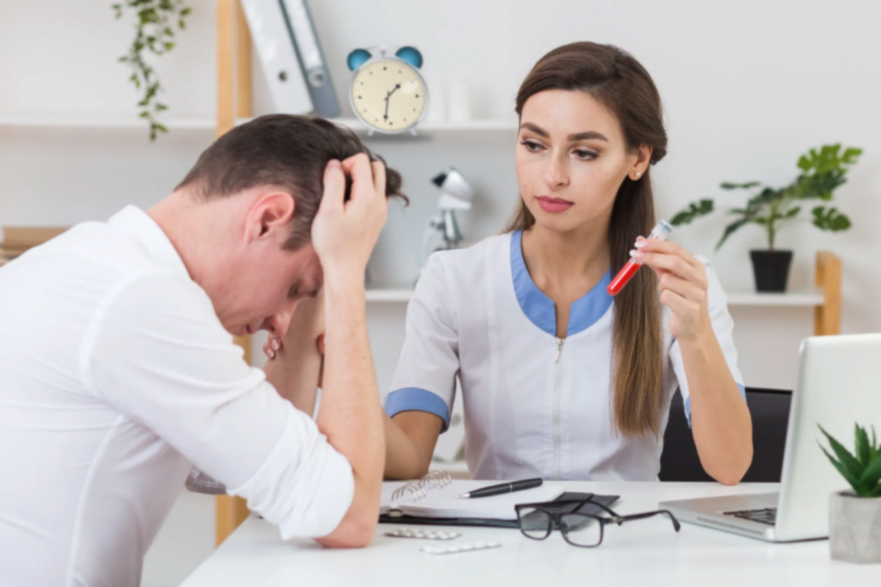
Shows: 1:32
